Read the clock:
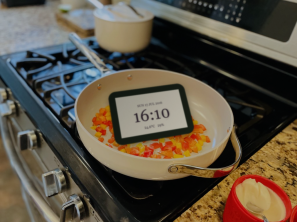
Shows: 16:10
